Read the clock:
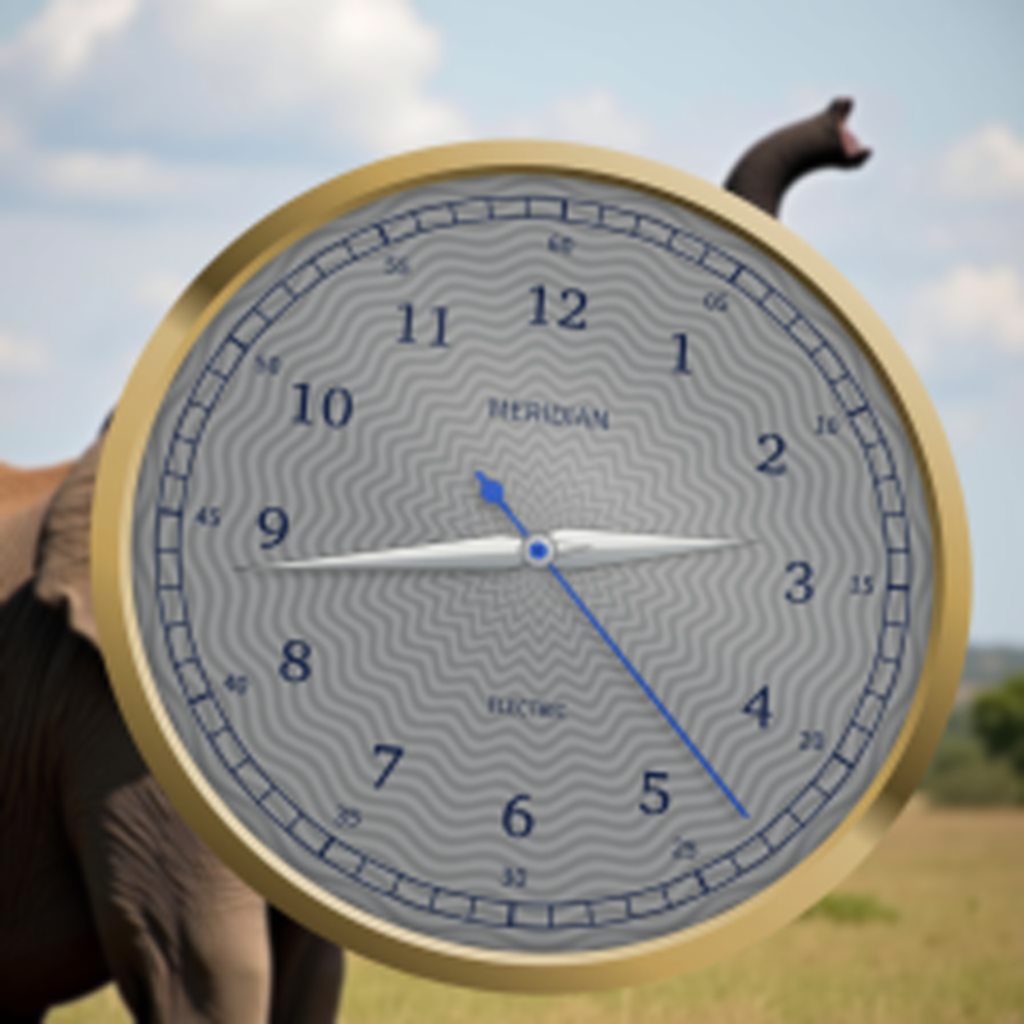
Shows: 2:43:23
